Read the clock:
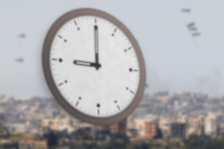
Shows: 9:00
